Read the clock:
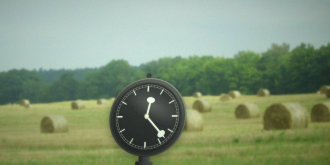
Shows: 12:23
